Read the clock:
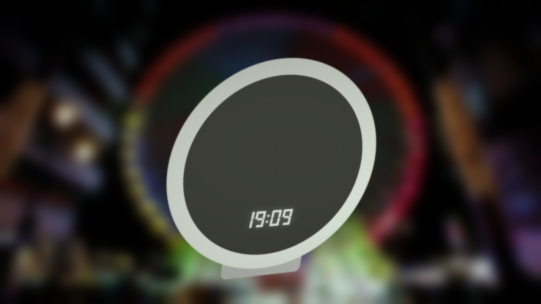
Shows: 19:09
